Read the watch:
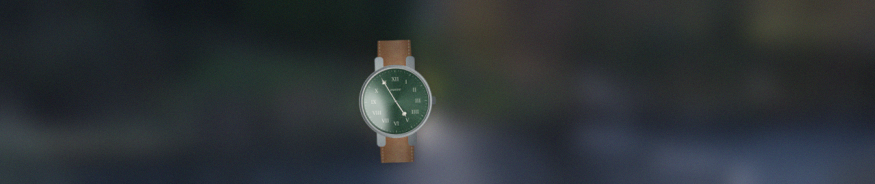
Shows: 4:55
